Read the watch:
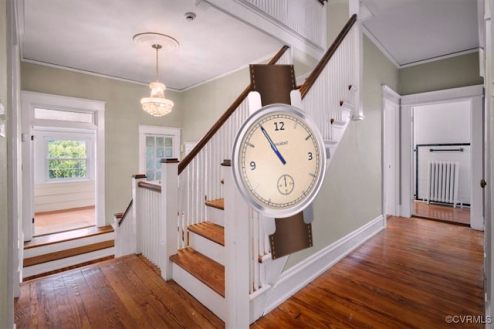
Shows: 10:55
